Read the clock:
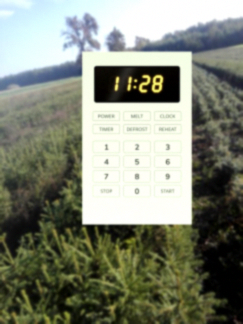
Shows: 11:28
